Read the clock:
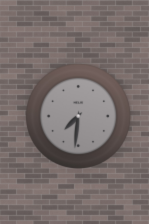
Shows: 7:31
